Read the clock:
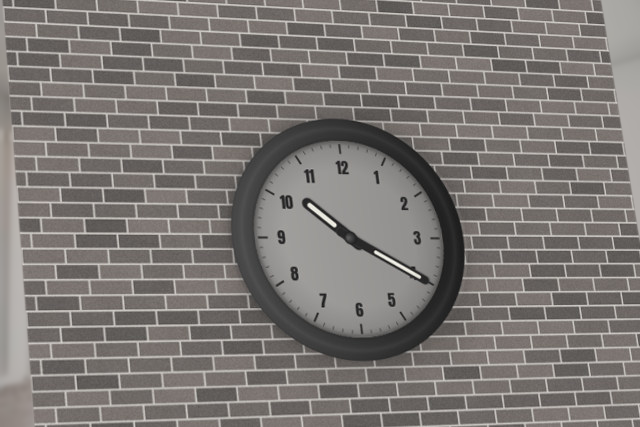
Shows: 10:20
